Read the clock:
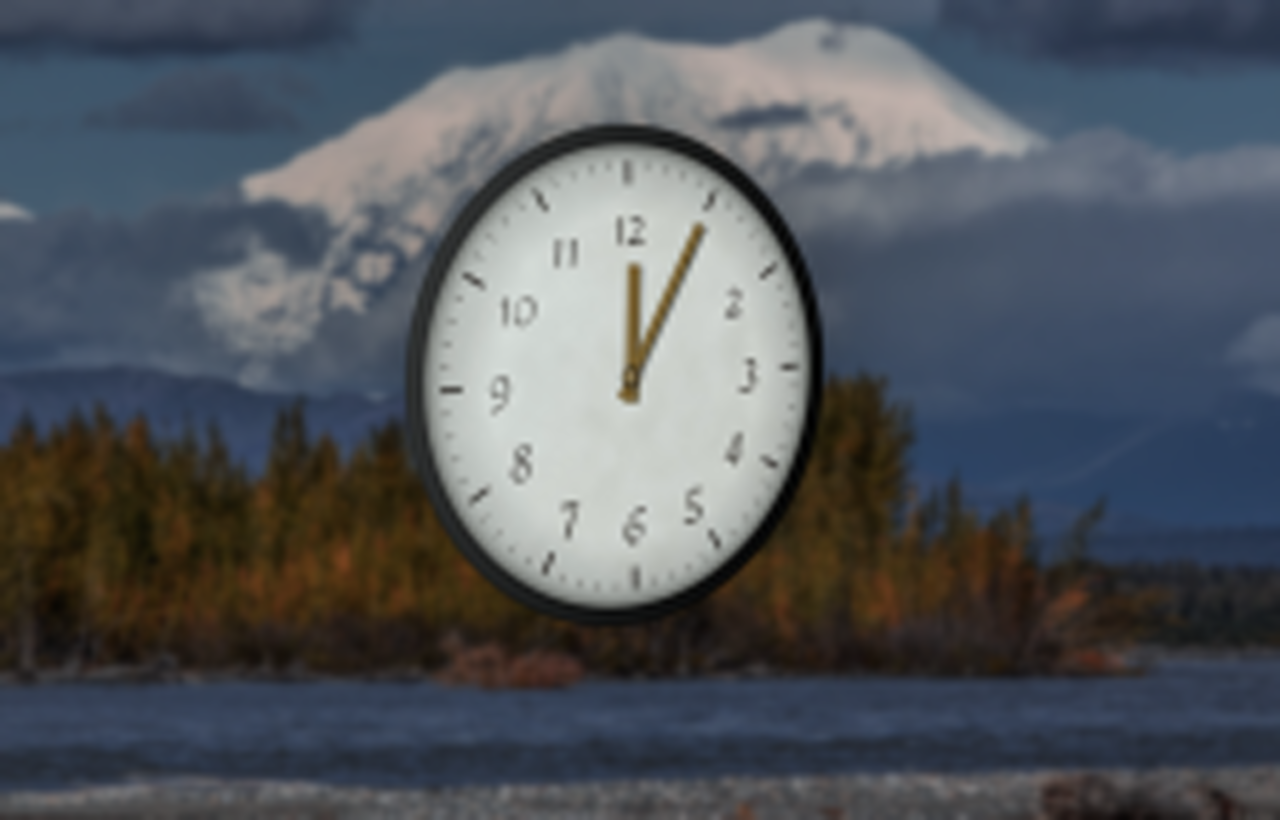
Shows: 12:05
